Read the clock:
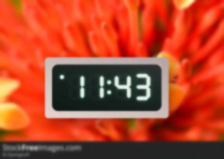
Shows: 11:43
